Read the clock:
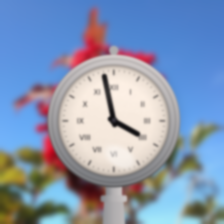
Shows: 3:58
